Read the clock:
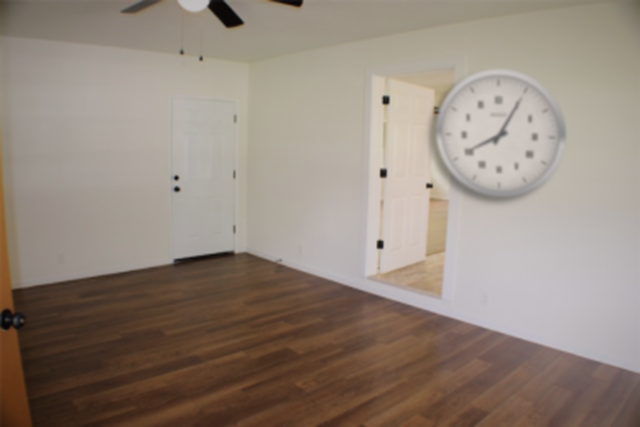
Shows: 8:05
